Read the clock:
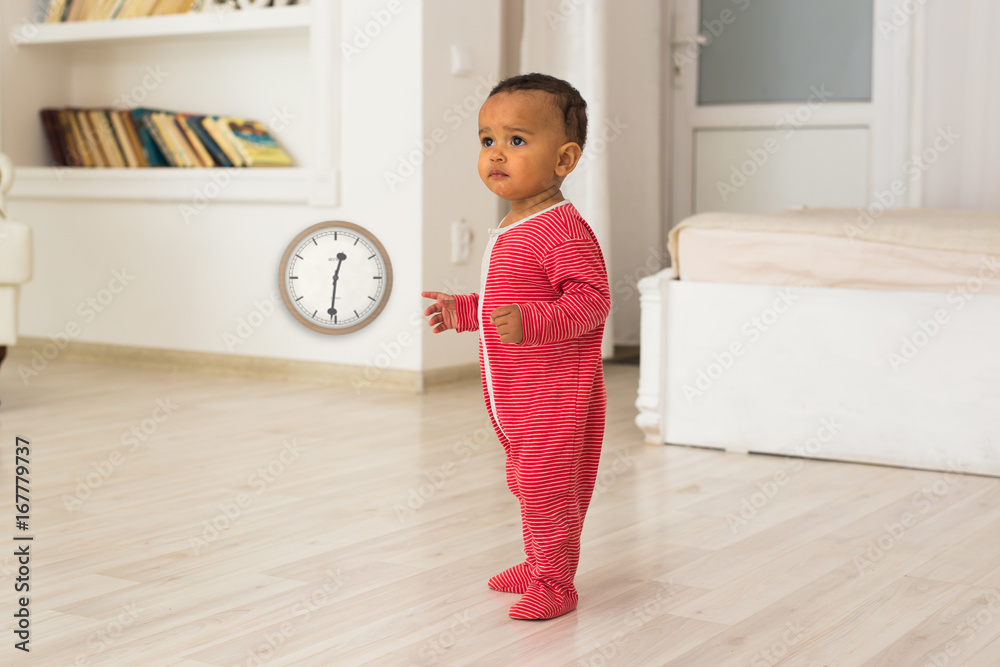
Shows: 12:31
